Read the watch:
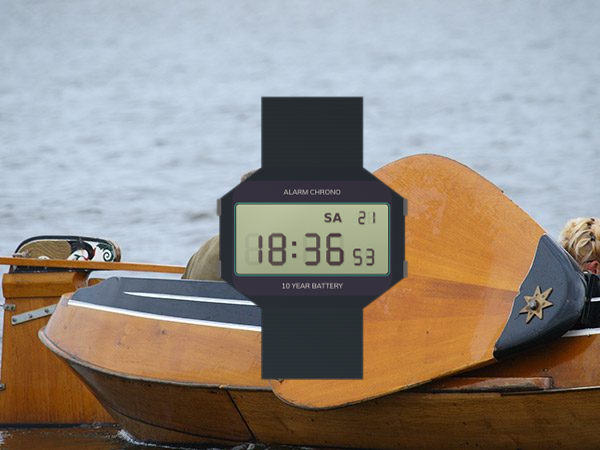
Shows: 18:36:53
